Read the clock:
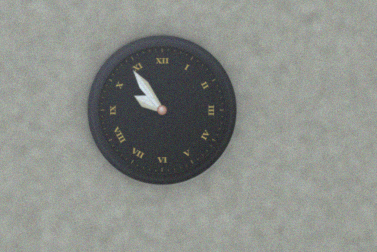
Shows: 9:54
